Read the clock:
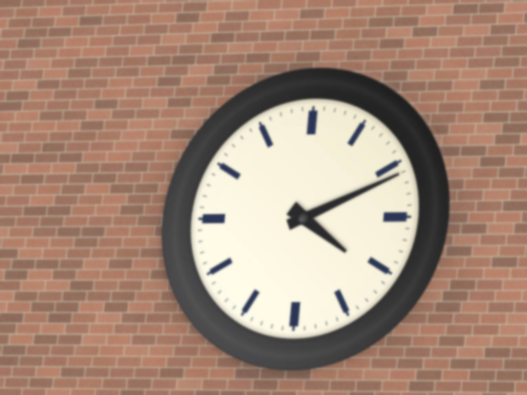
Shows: 4:11
